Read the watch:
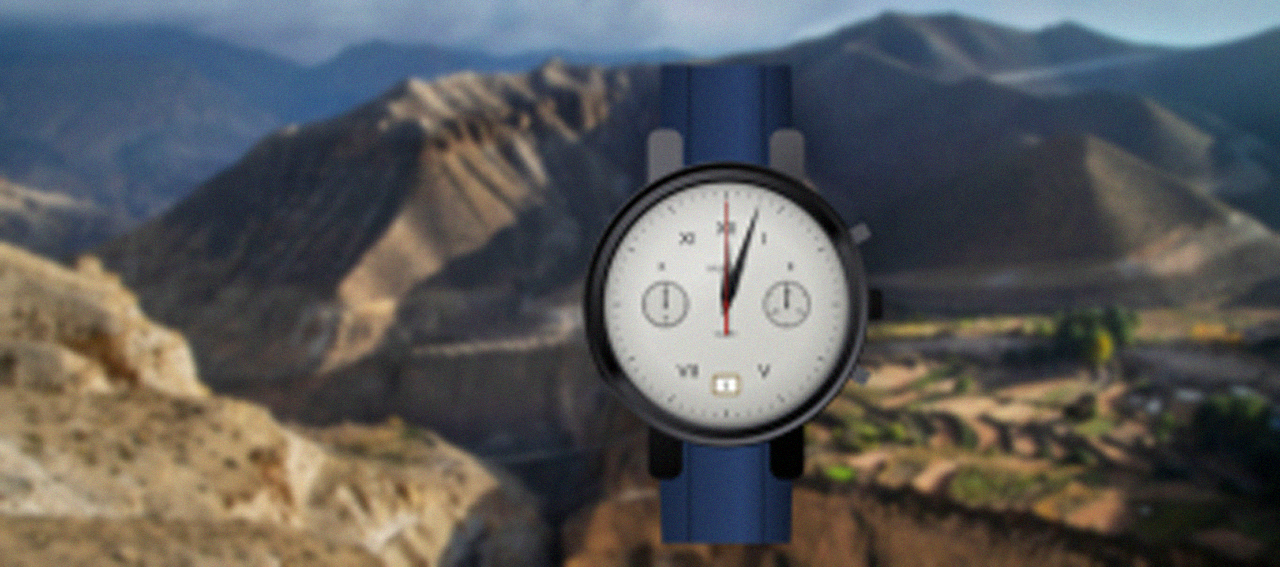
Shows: 12:03
